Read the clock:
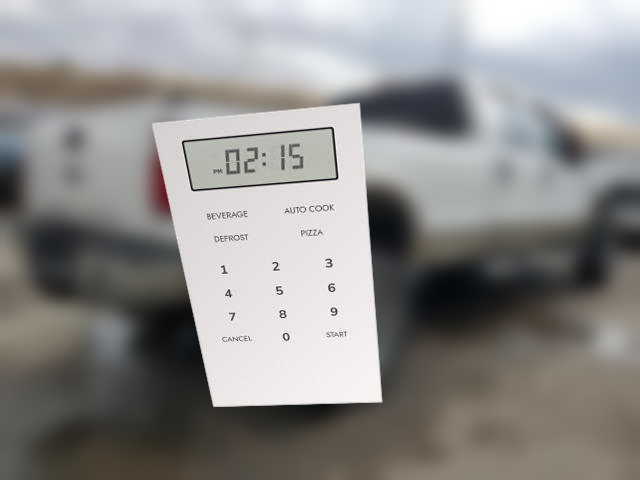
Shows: 2:15
